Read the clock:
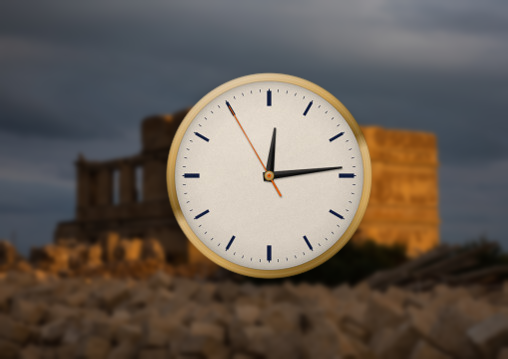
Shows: 12:13:55
